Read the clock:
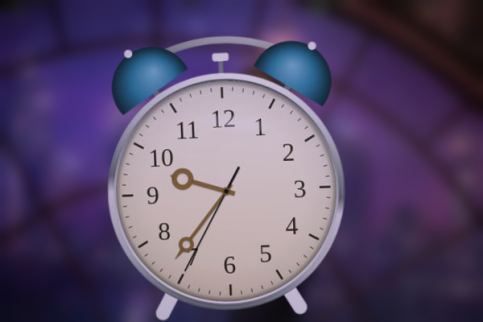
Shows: 9:36:35
